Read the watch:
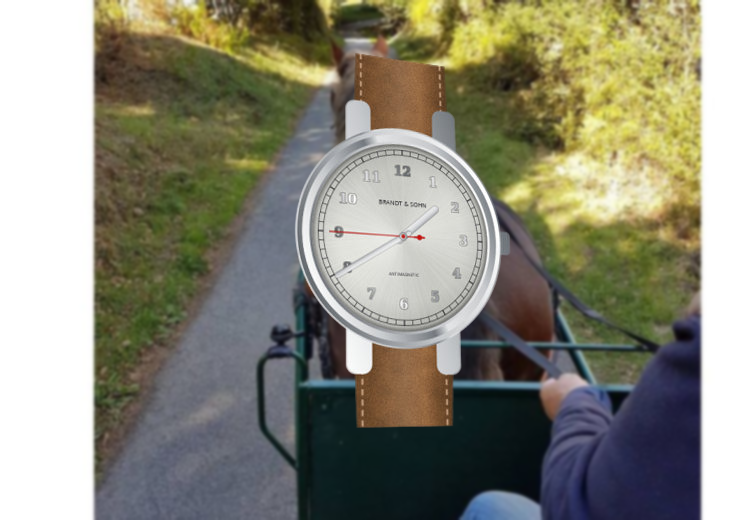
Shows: 1:39:45
